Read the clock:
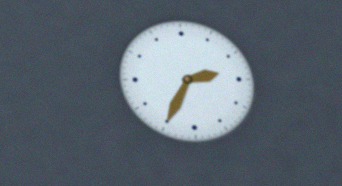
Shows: 2:35
